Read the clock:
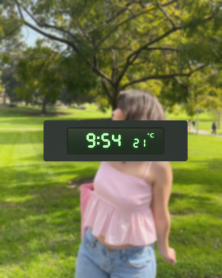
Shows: 9:54
